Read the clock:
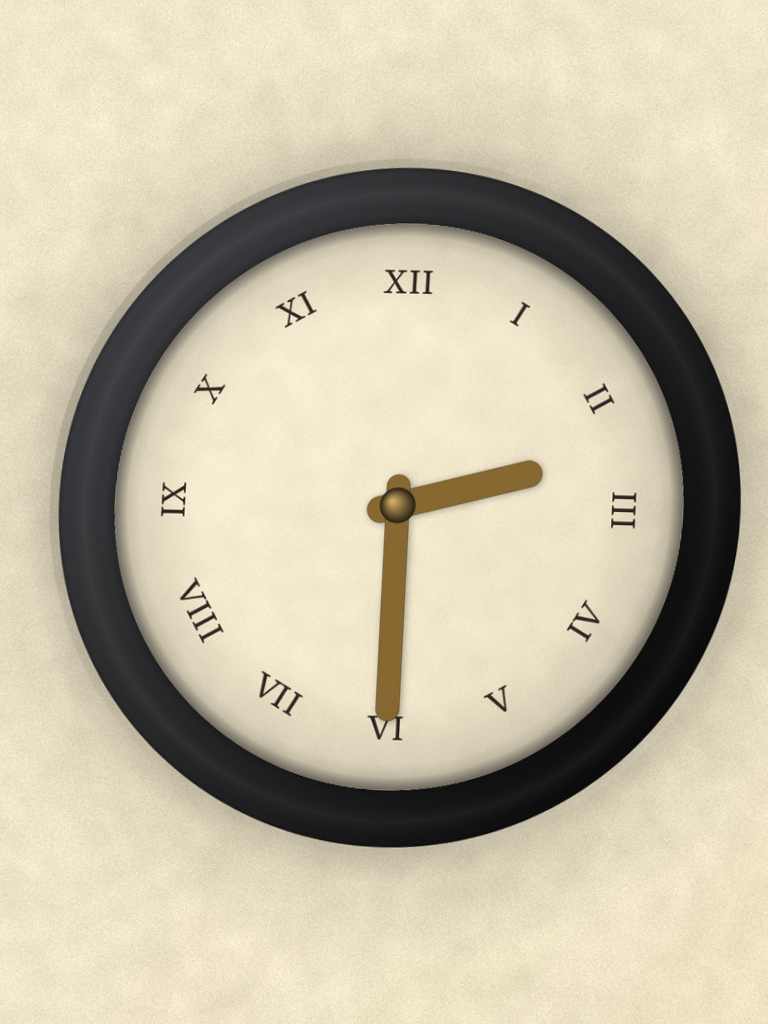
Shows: 2:30
